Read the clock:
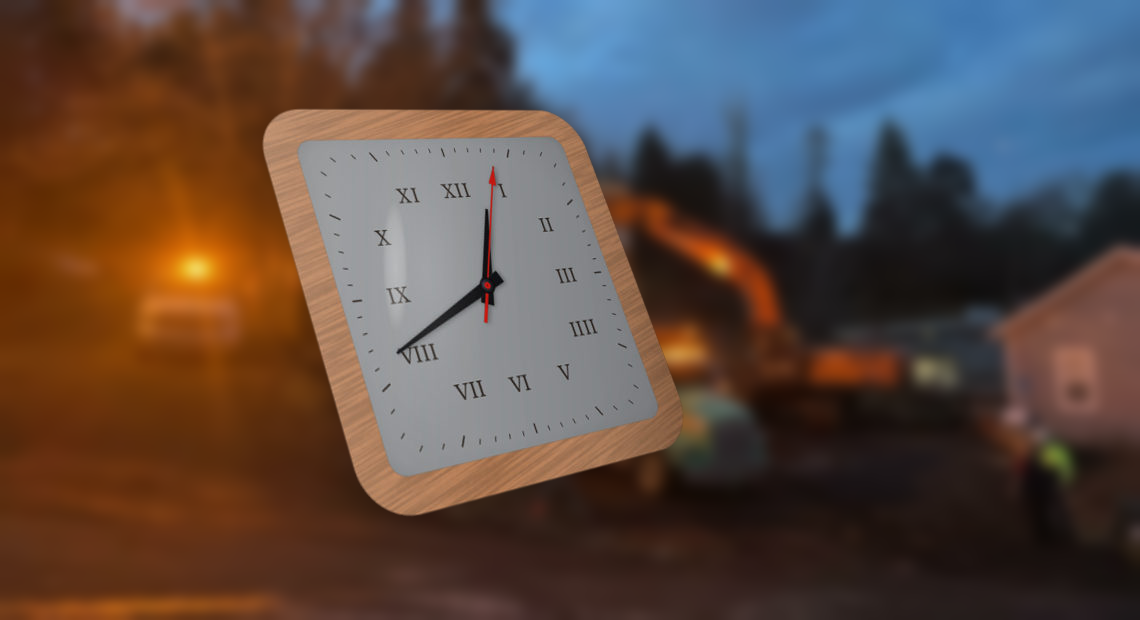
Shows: 12:41:04
